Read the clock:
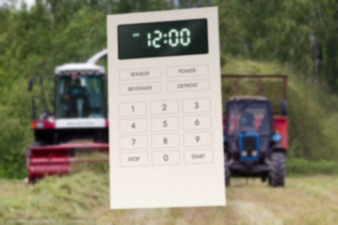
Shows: 12:00
